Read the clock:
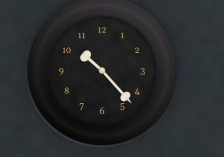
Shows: 10:23
